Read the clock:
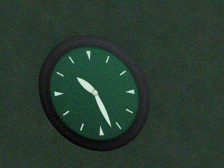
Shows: 10:27
